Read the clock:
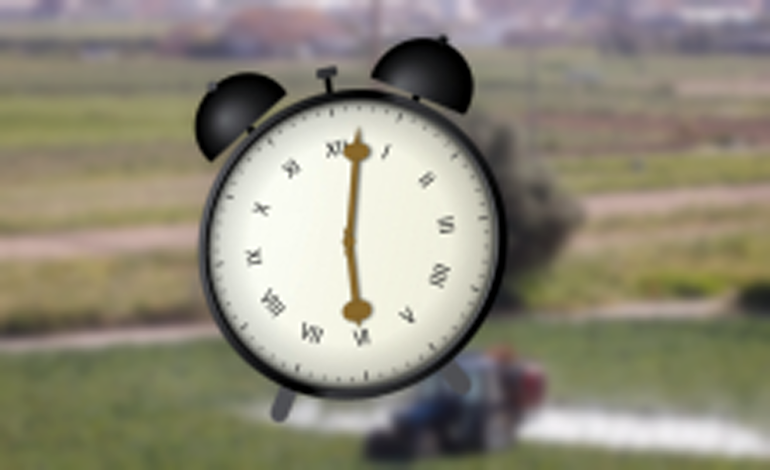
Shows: 6:02
